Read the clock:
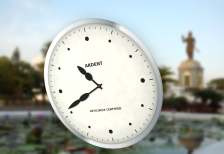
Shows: 10:41
